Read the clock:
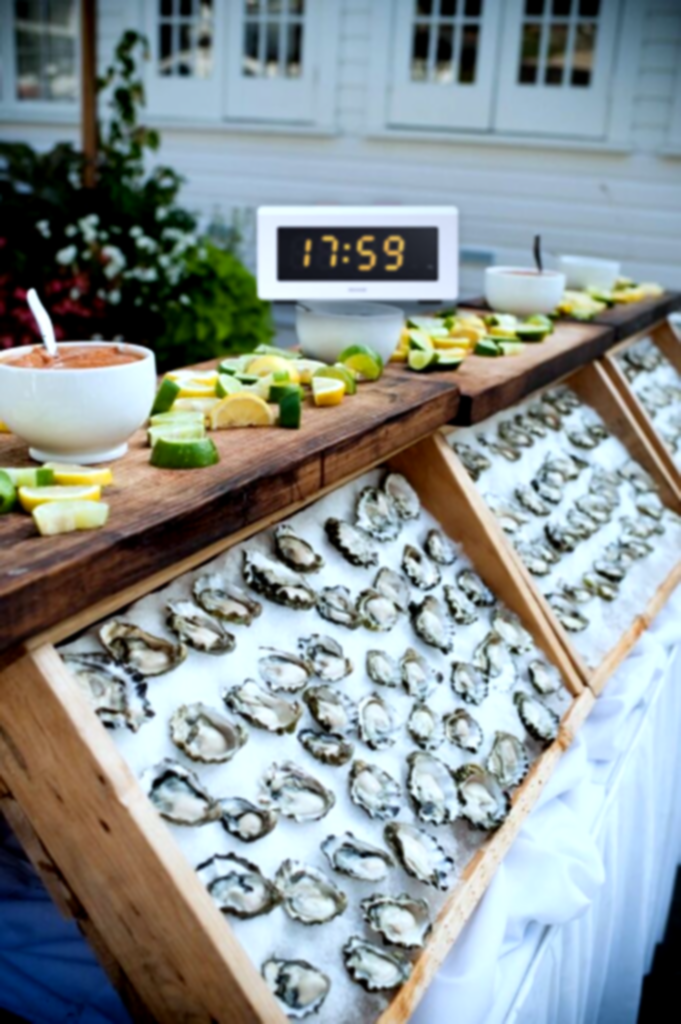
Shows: 17:59
